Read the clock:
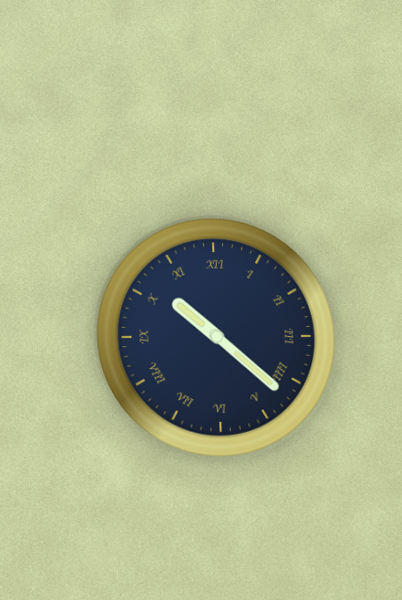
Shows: 10:22
